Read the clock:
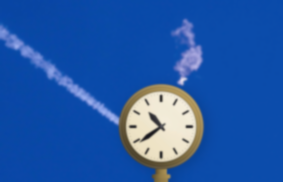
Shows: 10:39
